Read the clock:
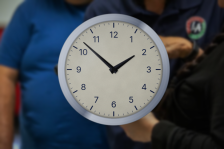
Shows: 1:52
